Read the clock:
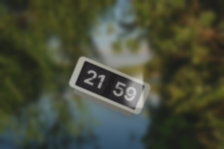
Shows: 21:59
